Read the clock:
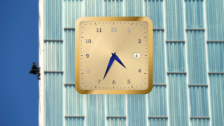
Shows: 4:34
